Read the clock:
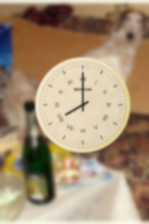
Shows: 8:00
